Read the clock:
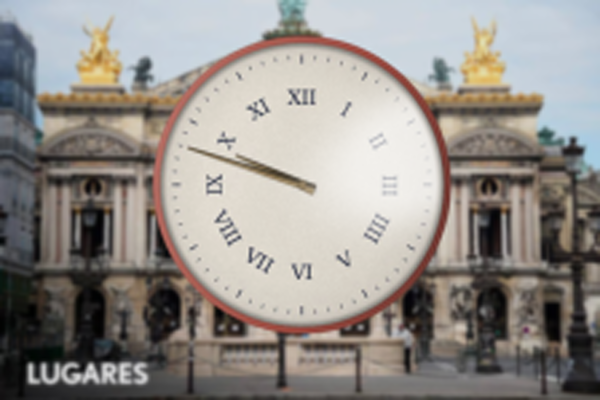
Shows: 9:48
